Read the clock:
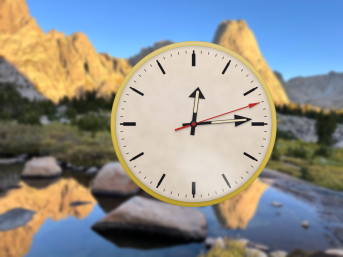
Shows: 12:14:12
